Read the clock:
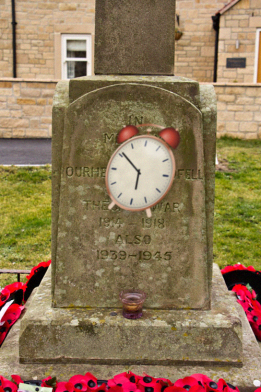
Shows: 5:51
